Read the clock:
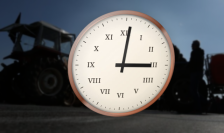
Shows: 3:01
